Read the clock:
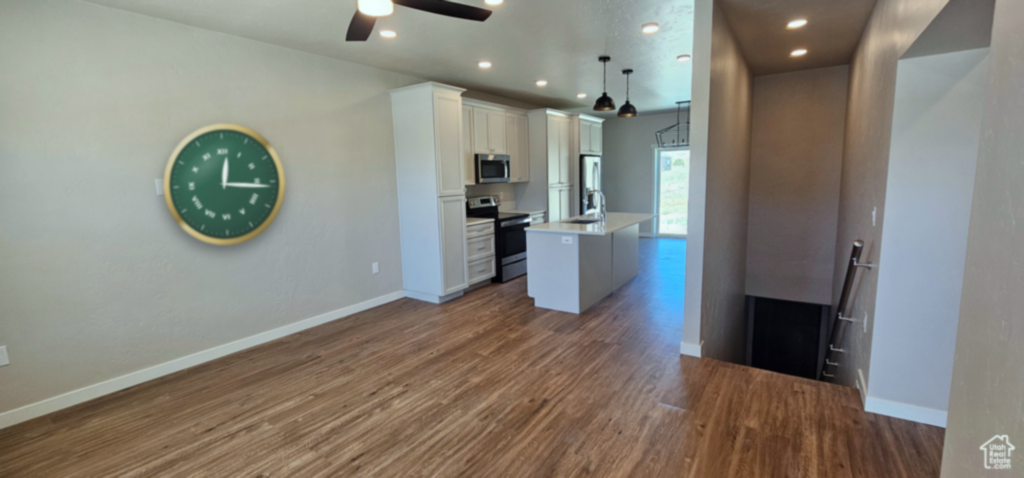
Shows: 12:16
